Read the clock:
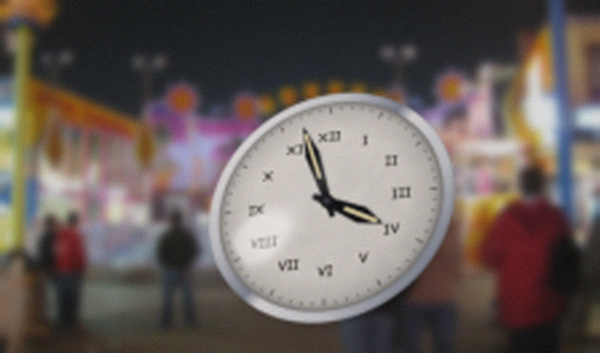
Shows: 3:57
